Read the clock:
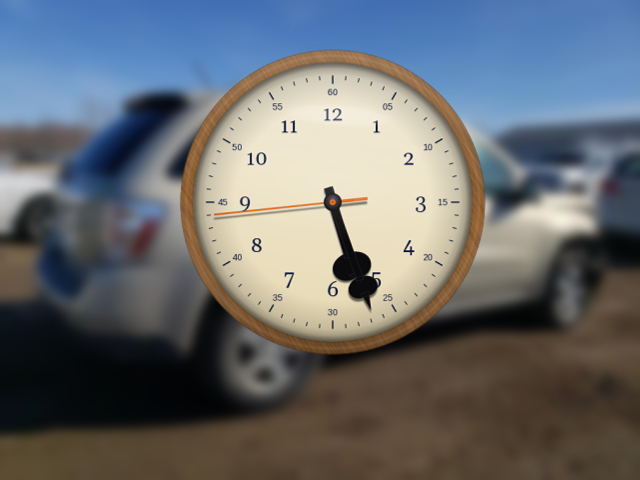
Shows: 5:26:44
